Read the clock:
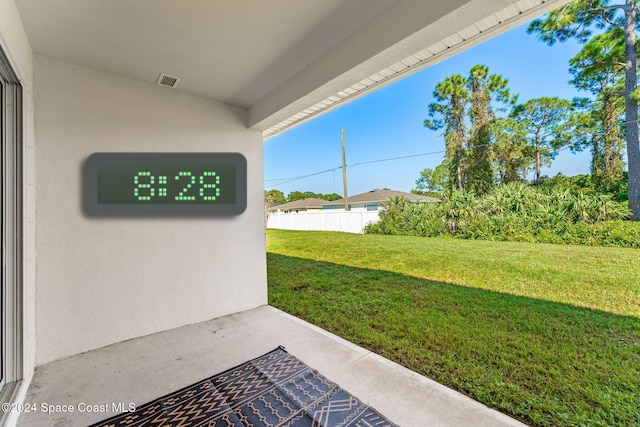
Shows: 8:28
